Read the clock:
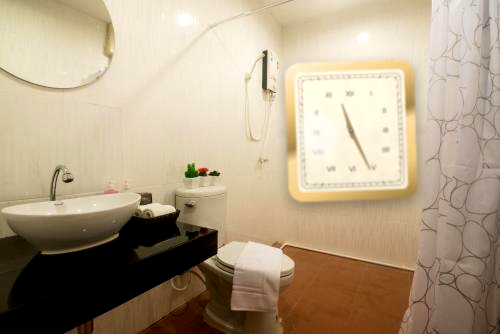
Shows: 11:26
